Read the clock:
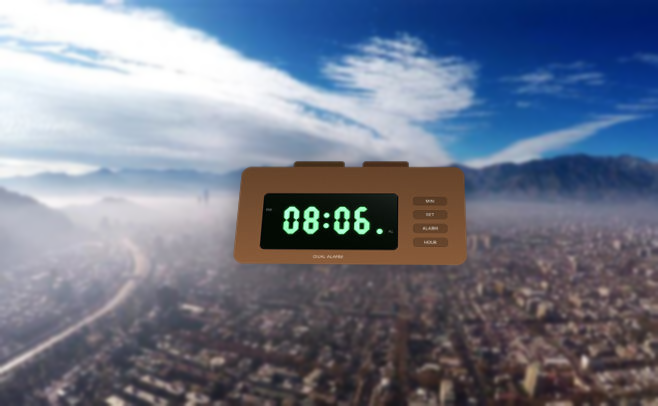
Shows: 8:06
